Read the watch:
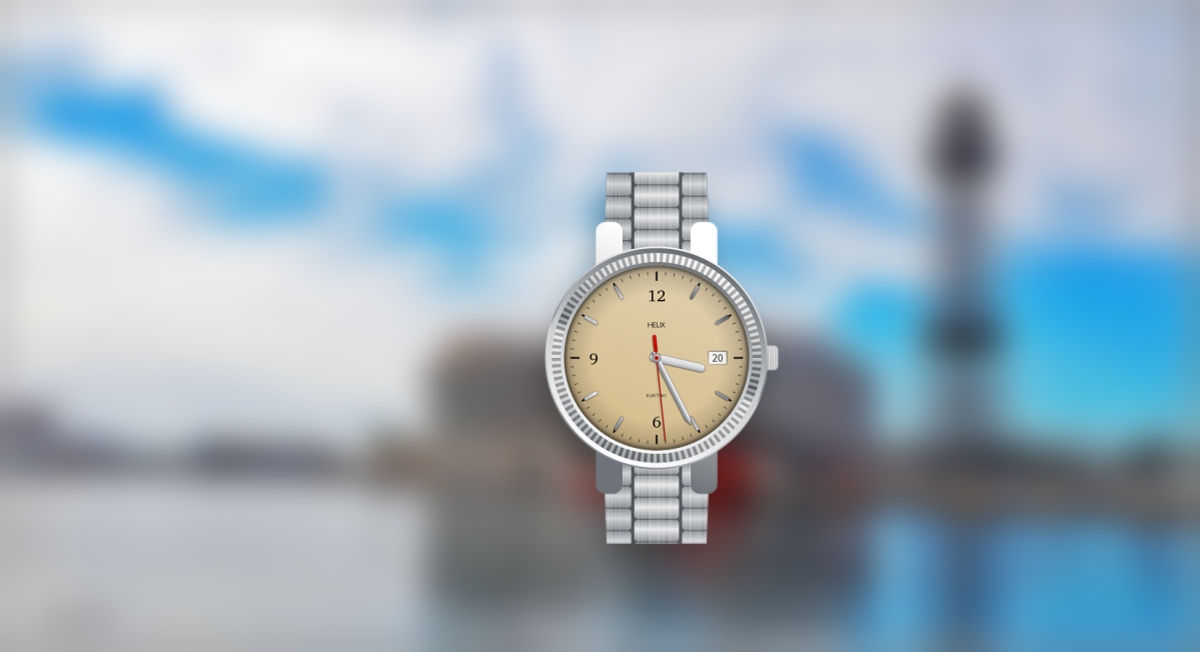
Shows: 3:25:29
